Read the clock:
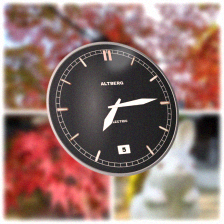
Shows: 7:14
